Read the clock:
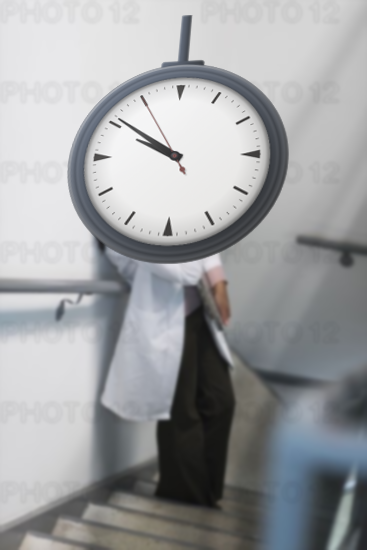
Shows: 9:50:55
